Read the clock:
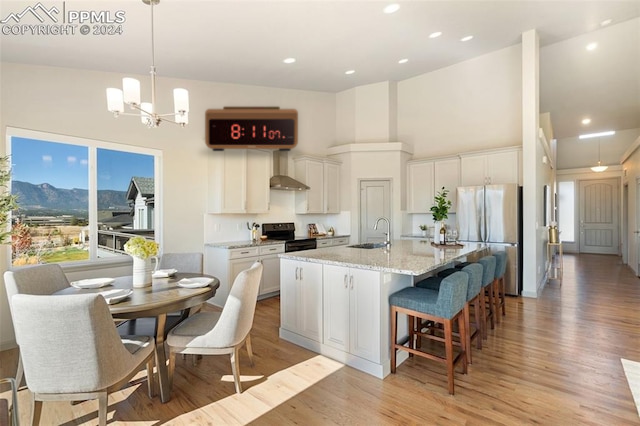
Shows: 8:11
